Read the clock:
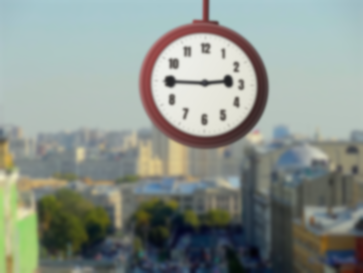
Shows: 2:45
